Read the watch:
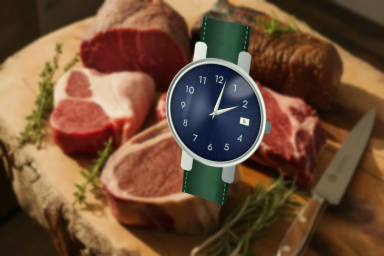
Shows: 2:02
